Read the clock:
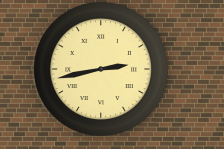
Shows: 2:43
